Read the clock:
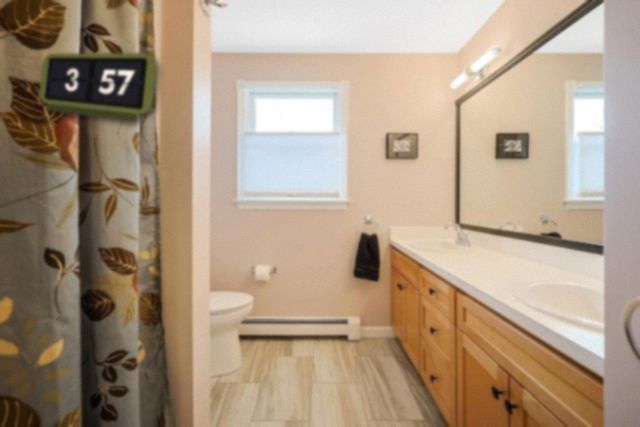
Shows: 3:57
